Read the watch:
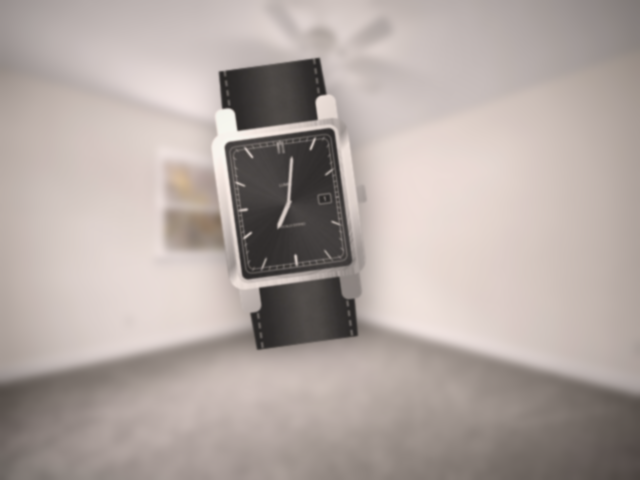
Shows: 7:02
